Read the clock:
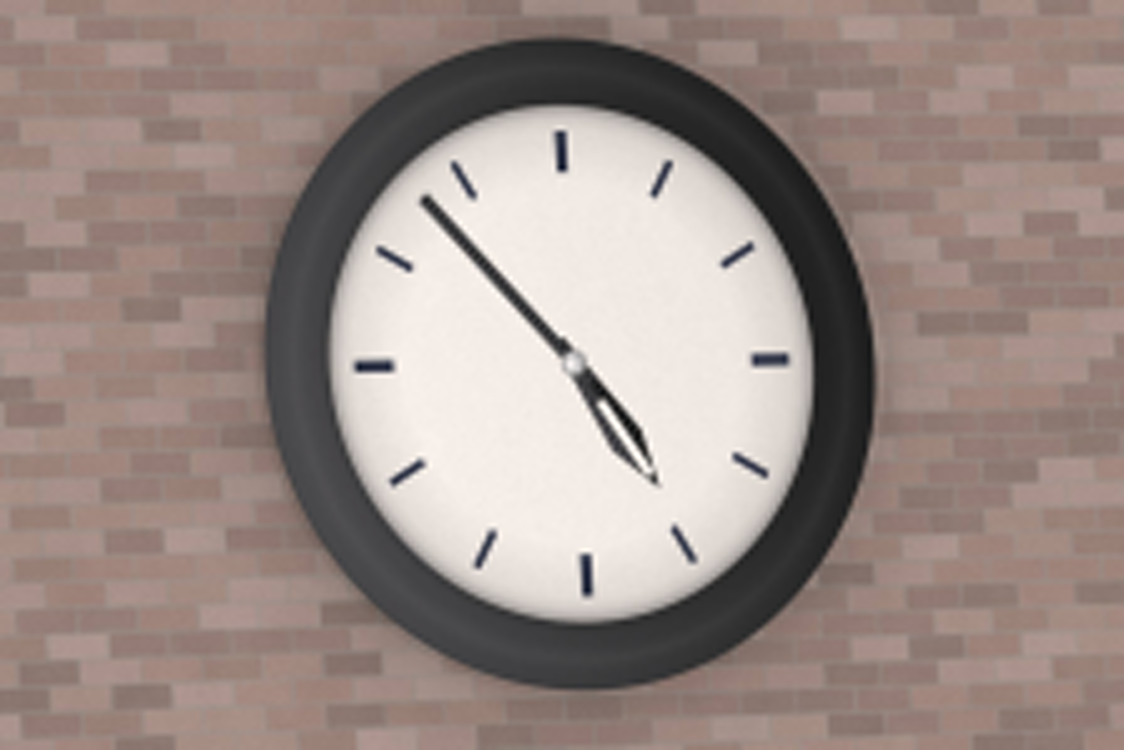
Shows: 4:53
